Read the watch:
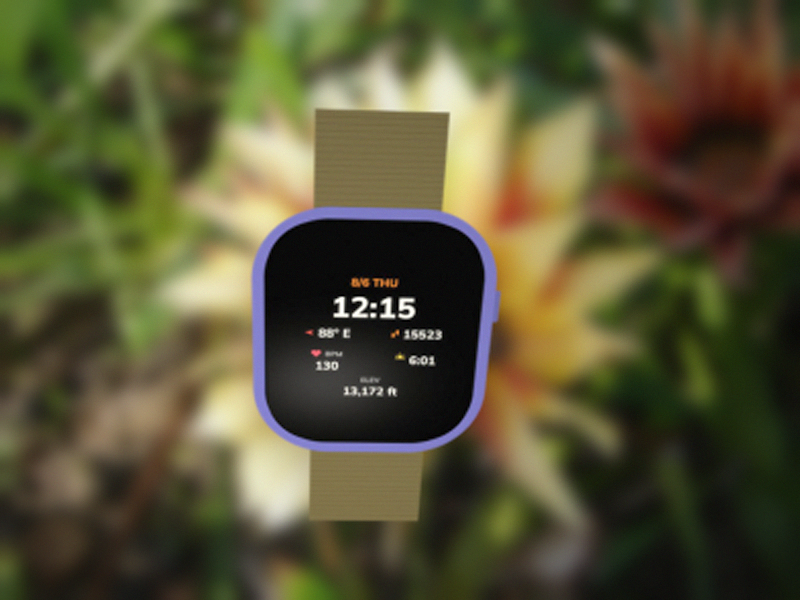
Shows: 12:15
